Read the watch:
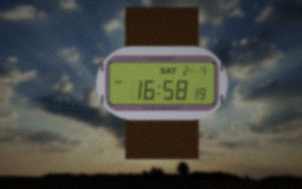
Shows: 16:58
